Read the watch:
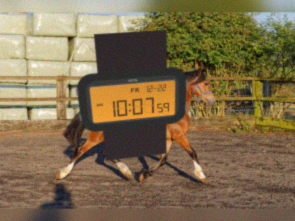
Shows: 10:07:59
